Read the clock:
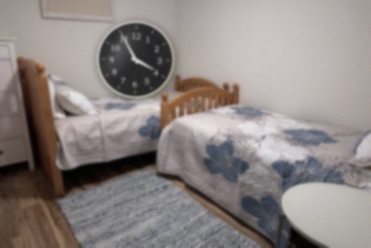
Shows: 3:55
